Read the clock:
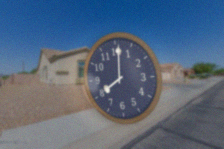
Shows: 8:01
